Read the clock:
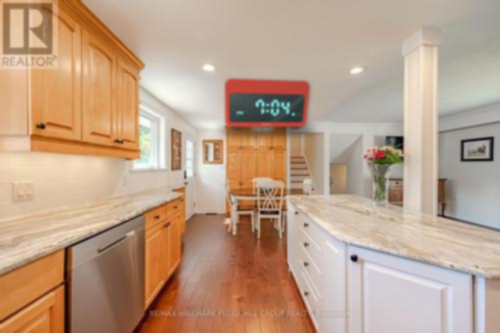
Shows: 7:04
